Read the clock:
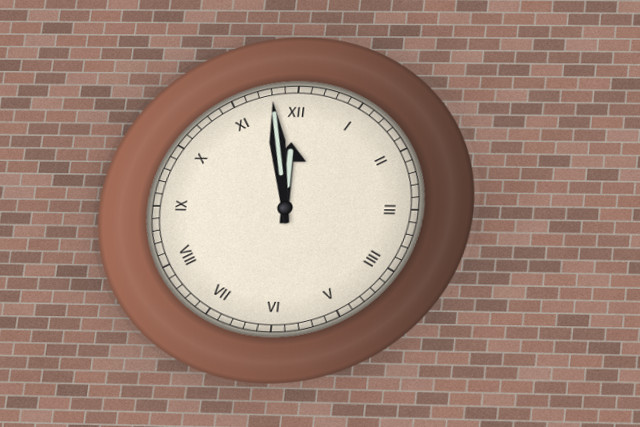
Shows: 11:58
